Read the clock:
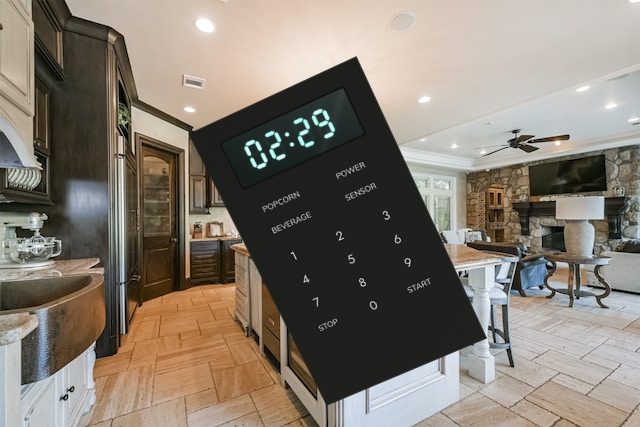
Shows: 2:29
